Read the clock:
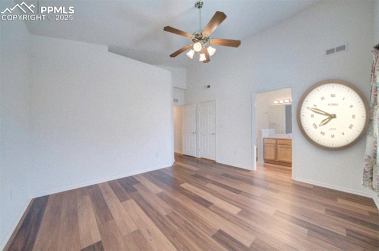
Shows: 7:48
